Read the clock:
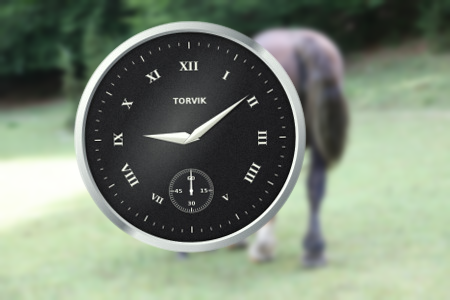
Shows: 9:09
